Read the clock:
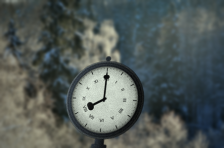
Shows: 8:00
